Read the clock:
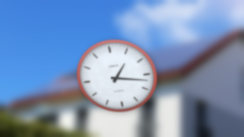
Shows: 1:17
